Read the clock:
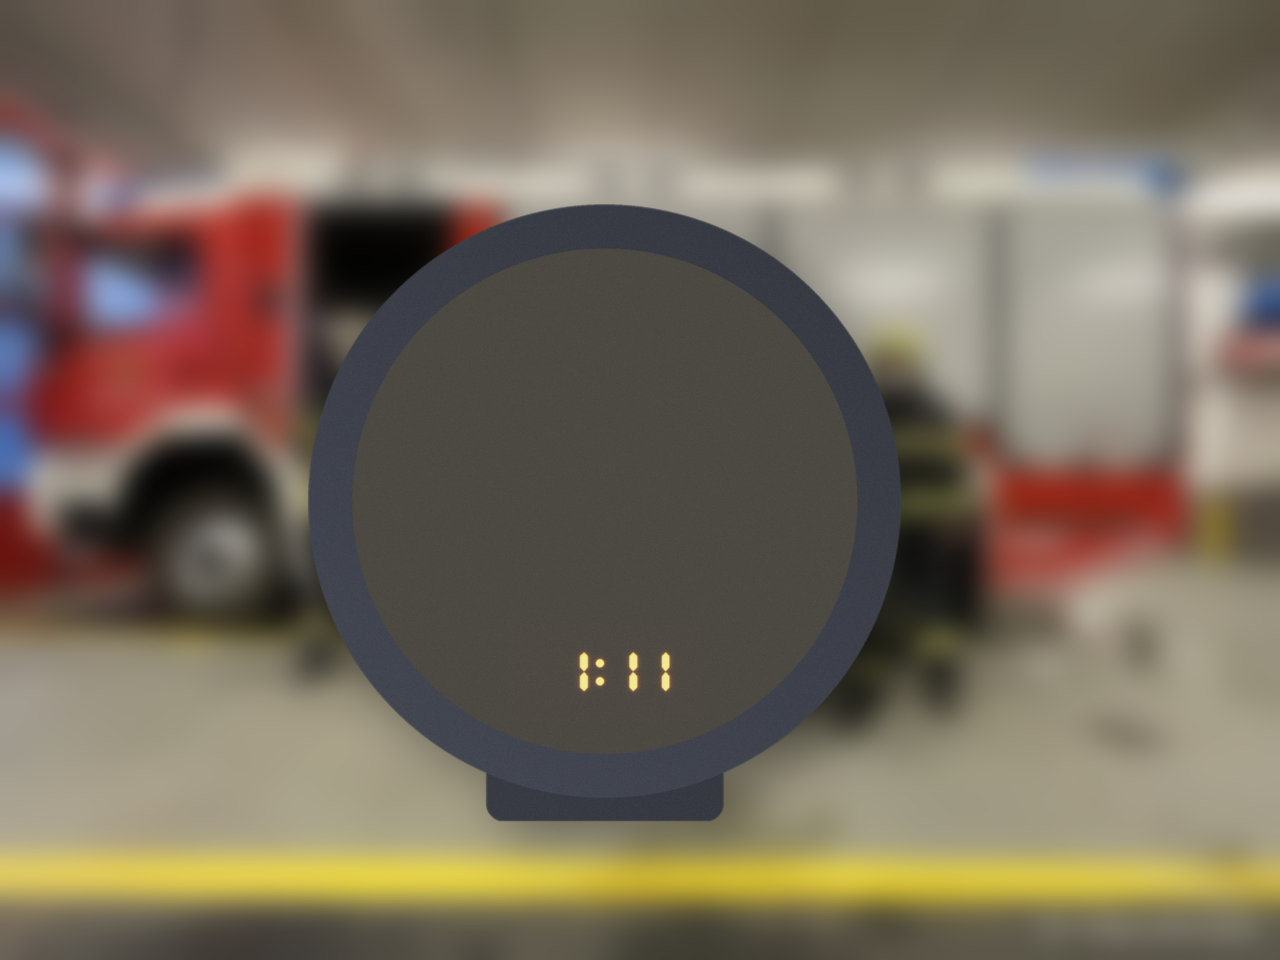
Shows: 1:11
